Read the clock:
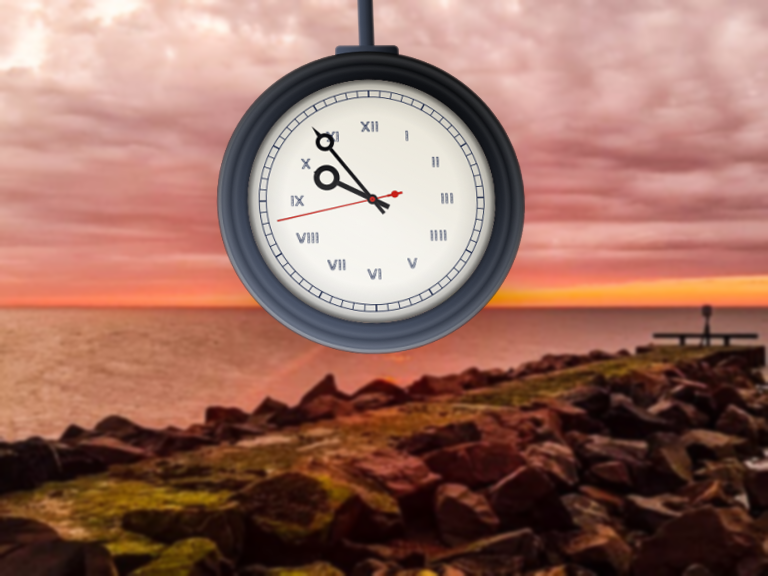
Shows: 9:53:43
